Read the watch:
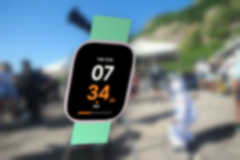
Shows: 7:34
